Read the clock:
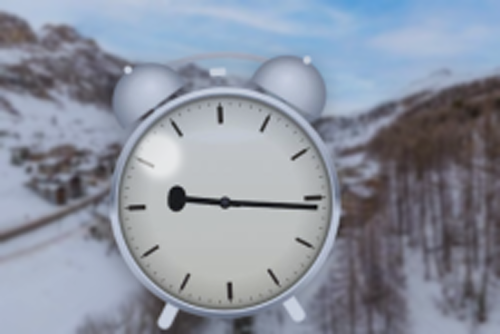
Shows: 9:16
